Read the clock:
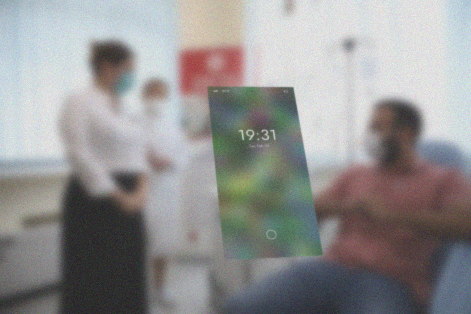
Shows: 19:31
